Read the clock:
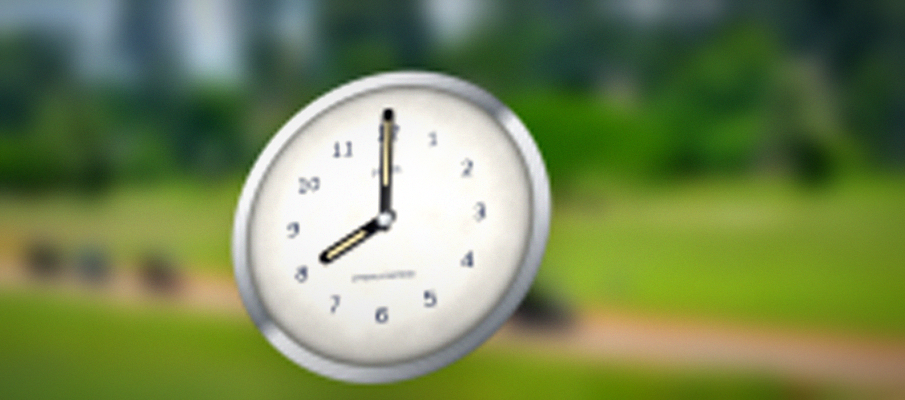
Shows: 8:00
